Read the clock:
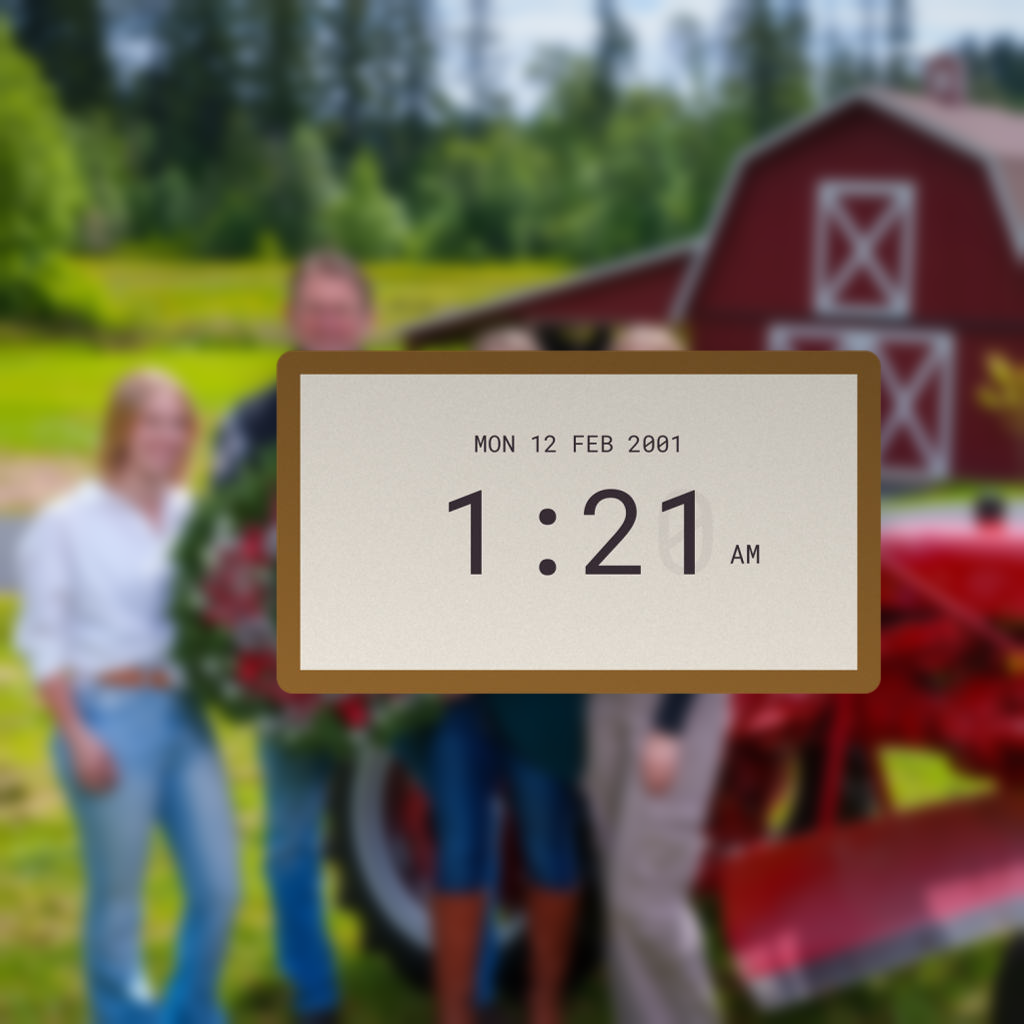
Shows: 1:21
